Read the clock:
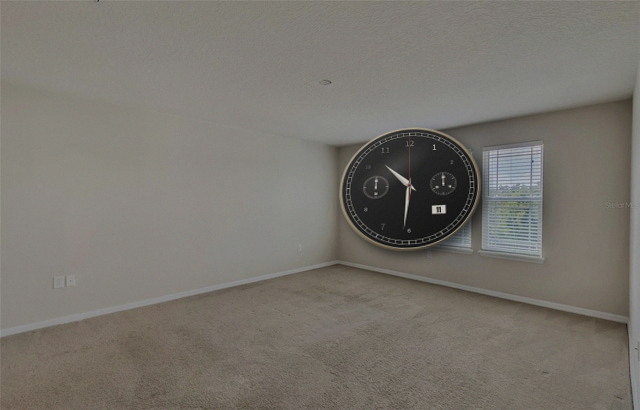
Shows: 10:31
